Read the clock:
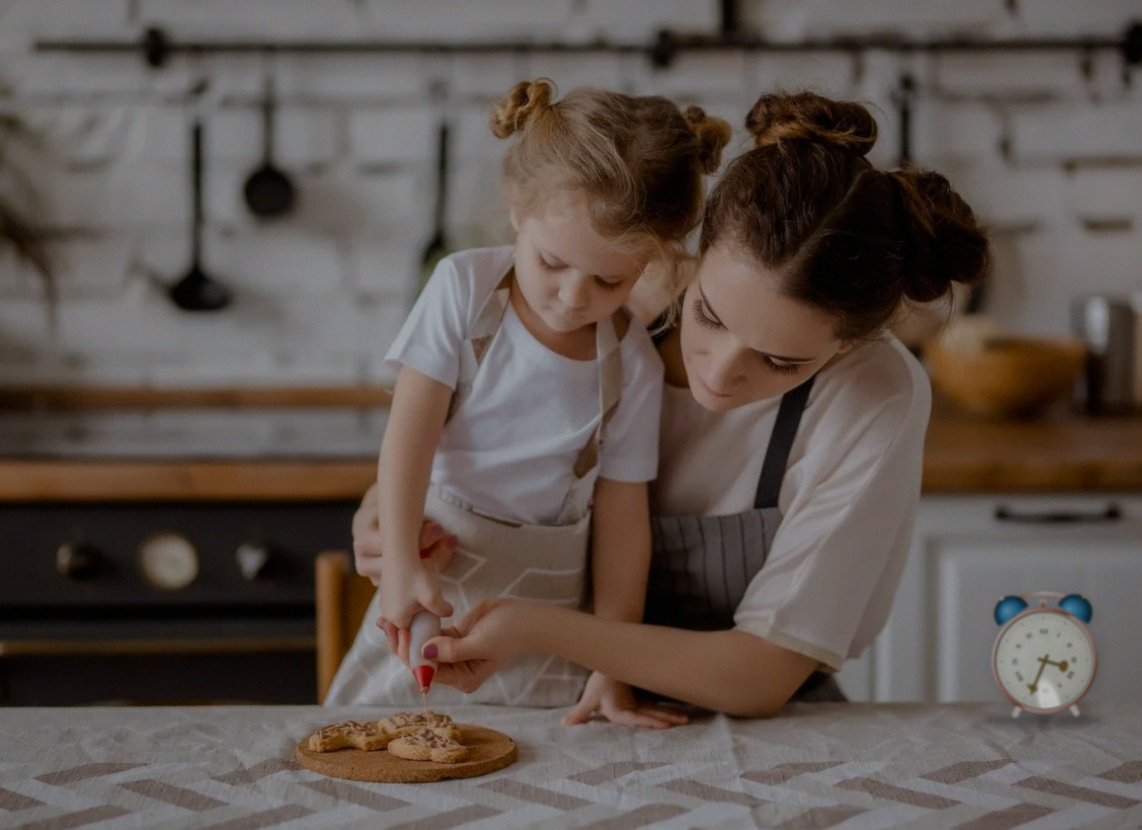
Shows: 3:34
